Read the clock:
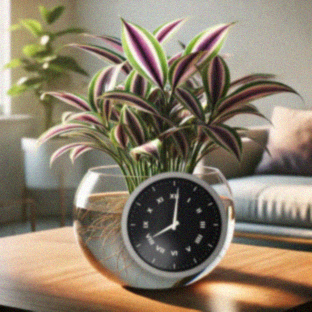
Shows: 8:01
